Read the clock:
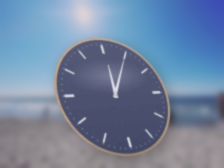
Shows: 12:05
